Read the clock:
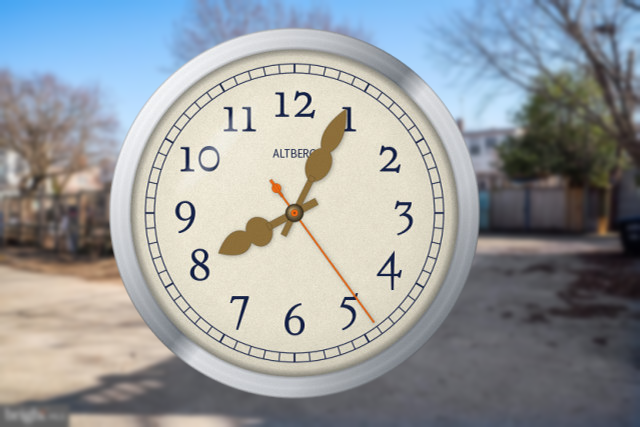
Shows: 8:04:24
